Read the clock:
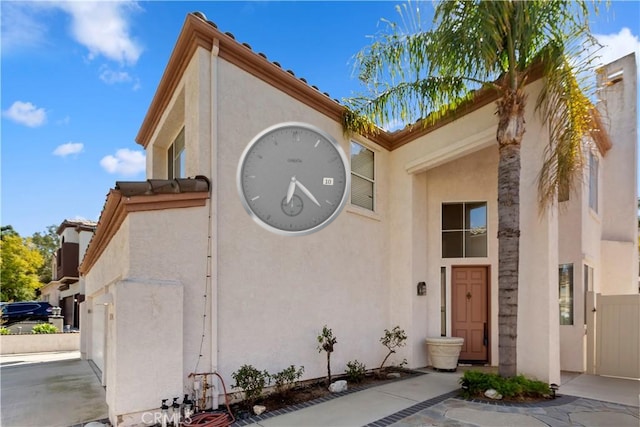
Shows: 6:22
